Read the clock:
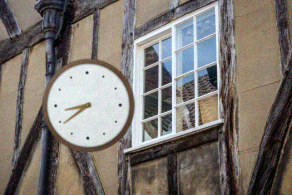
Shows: 8:39
